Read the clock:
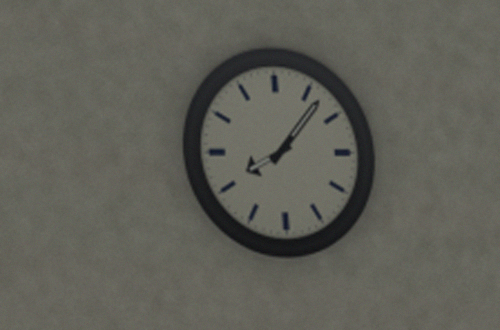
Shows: 8:07
